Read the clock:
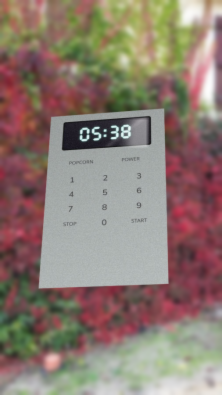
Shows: 5:38
